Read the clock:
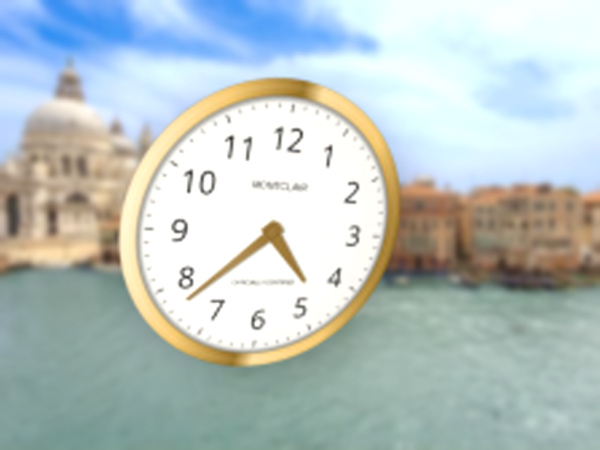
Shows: 4:38
